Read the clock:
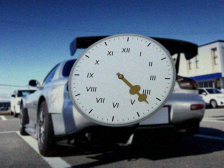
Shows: 4:22
